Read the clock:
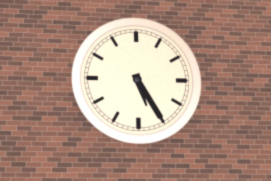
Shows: 5:25
